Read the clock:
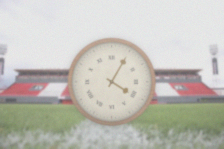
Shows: 4:05
